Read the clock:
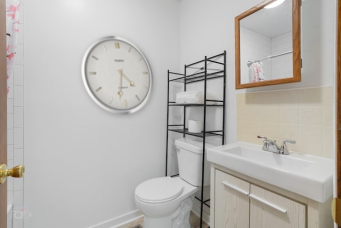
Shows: 4:32
